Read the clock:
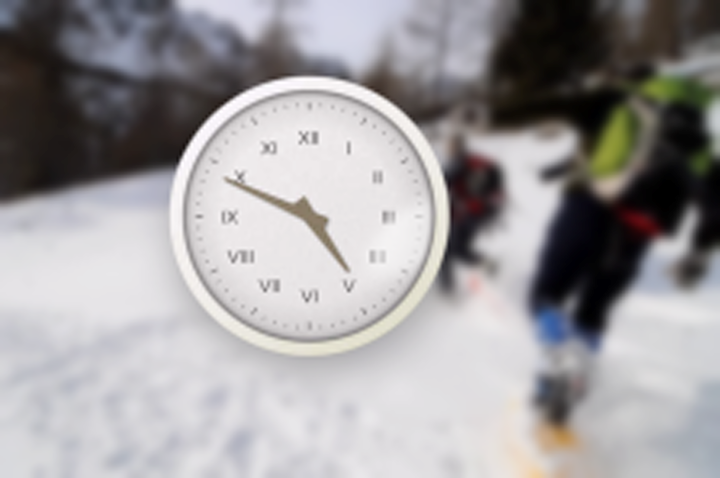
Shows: 4:49
